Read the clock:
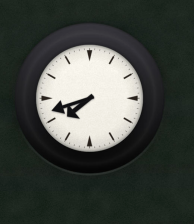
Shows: 7:42
